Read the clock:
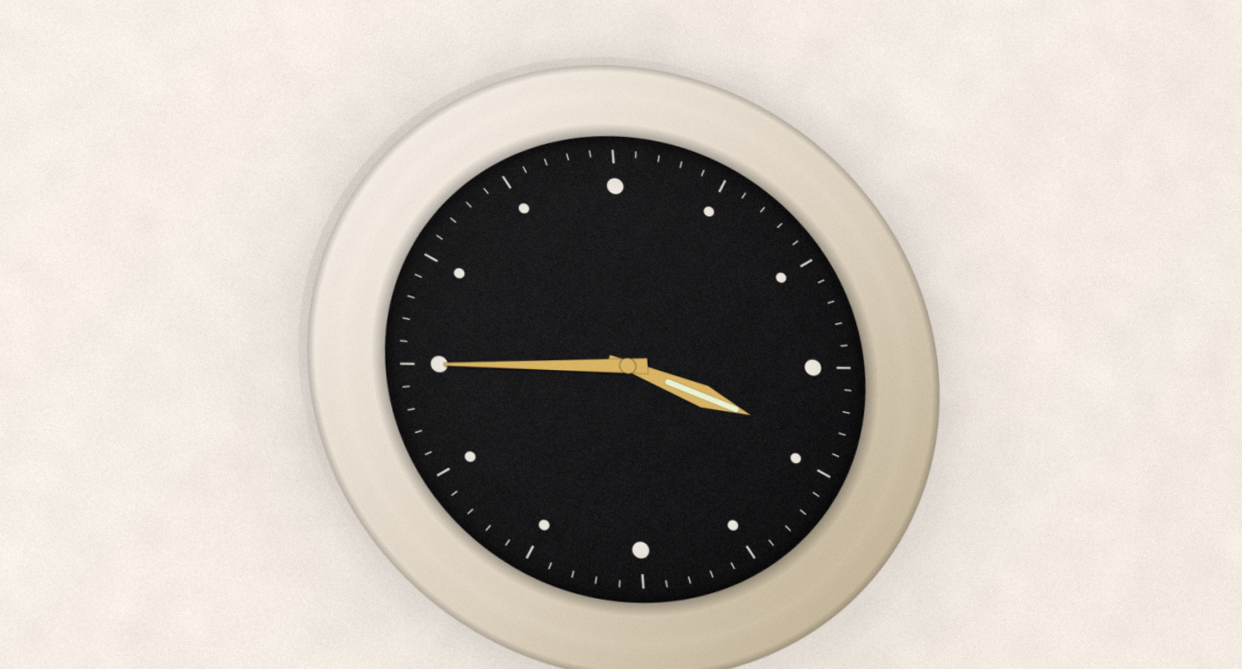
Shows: 3:45
